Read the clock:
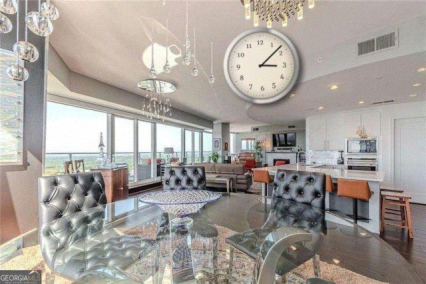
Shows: 3:08
